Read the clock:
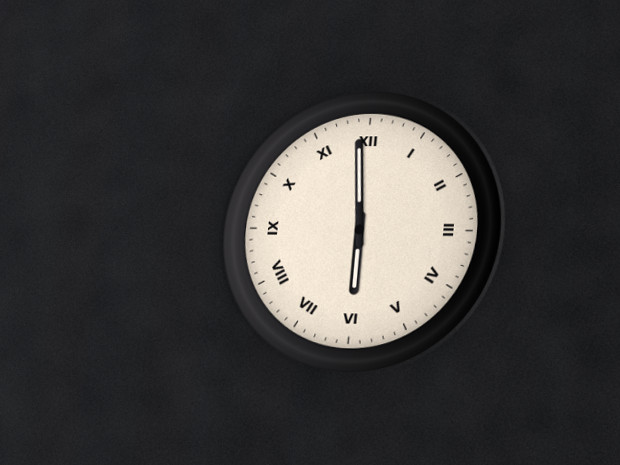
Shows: 5:59
